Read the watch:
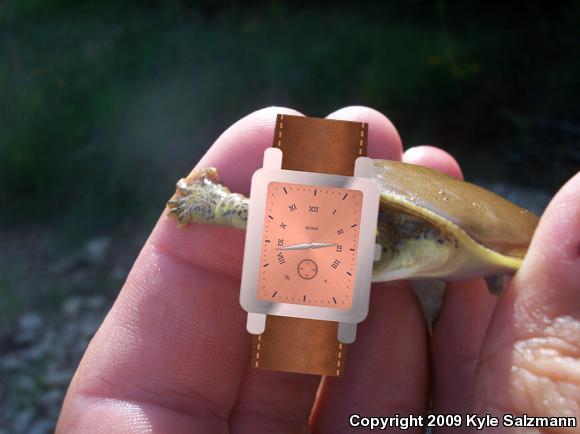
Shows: 2:43
